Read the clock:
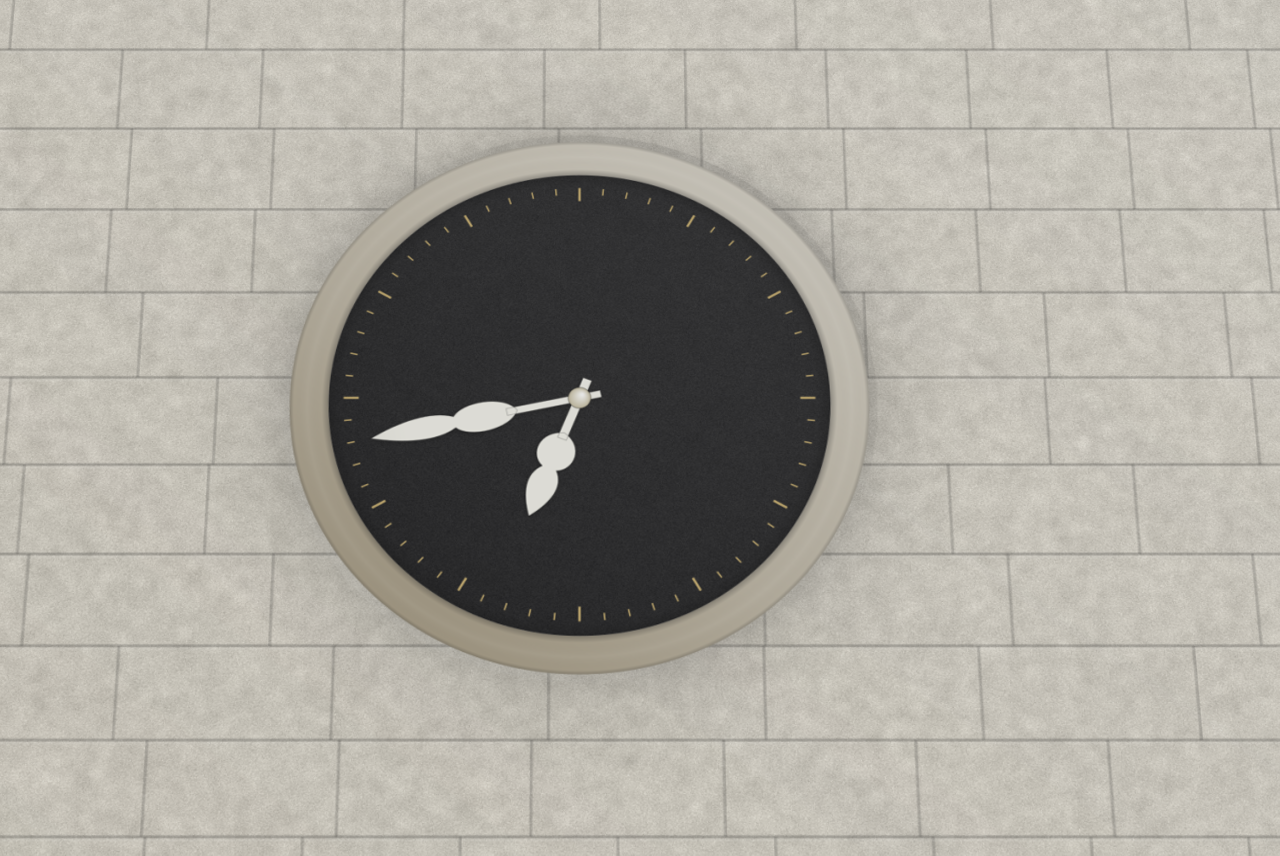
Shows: 6:43
